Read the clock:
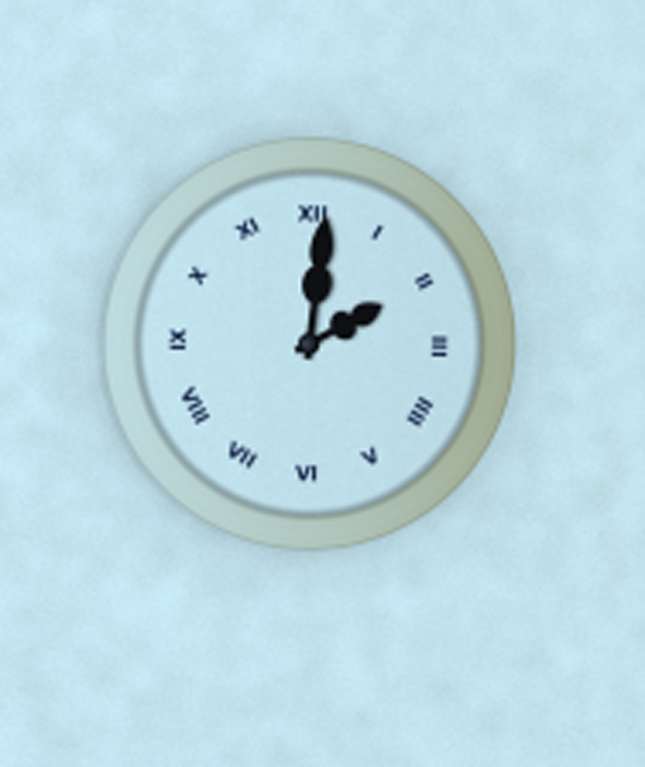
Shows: 2:01
